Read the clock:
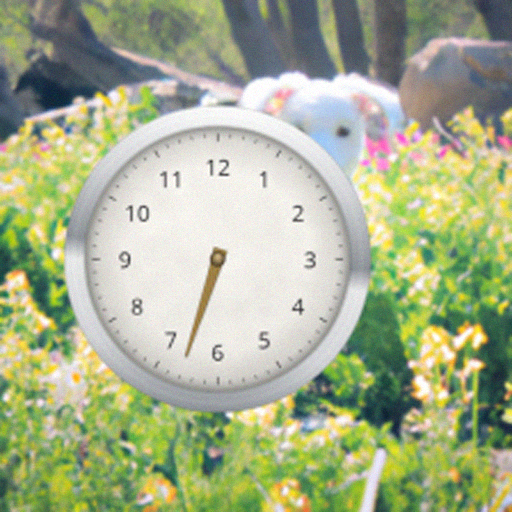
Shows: 6:33
